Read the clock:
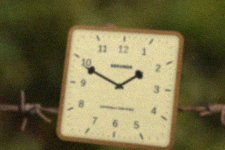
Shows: 1:49
